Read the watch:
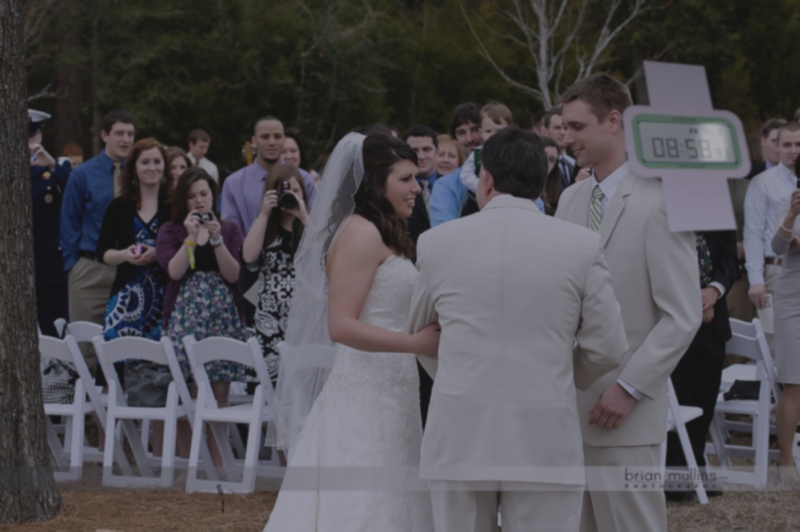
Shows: 8:58
